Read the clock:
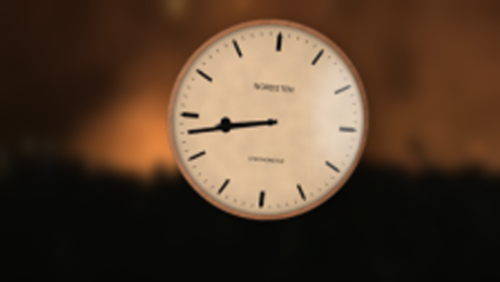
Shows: 8:43
